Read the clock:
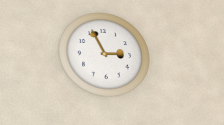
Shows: 2:56
